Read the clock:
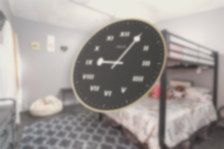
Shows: 9:05
